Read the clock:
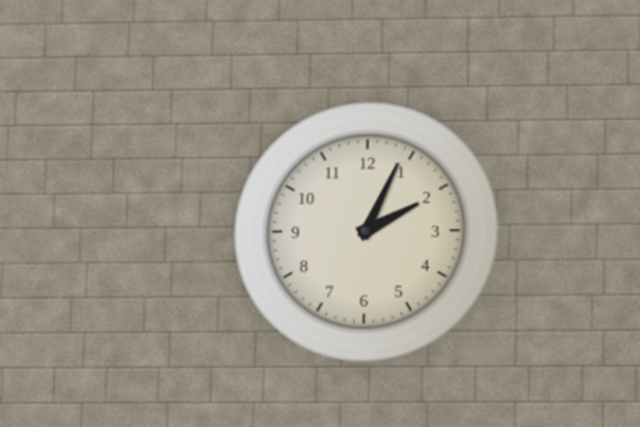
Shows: 2:04
